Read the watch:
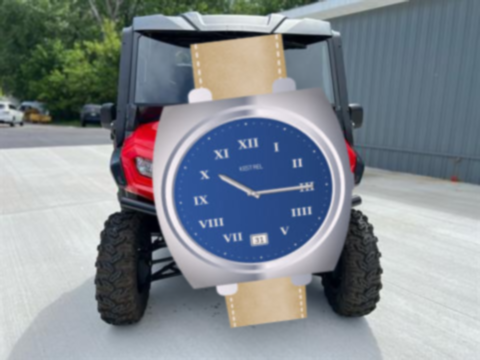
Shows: 10:15
